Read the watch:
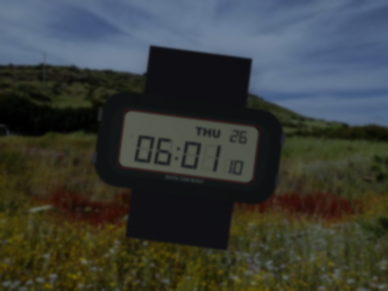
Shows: 6:01:10
